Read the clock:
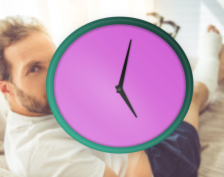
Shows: 5:02
